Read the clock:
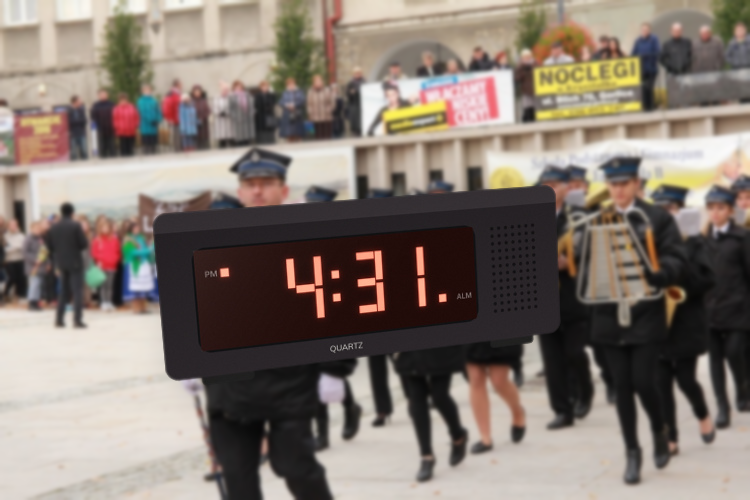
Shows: 4:31
